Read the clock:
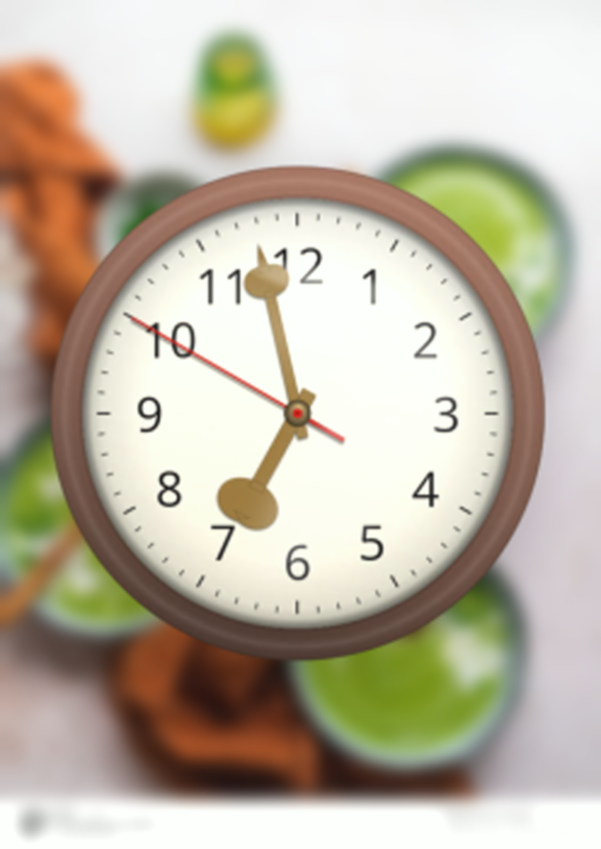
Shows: 6:57:50
